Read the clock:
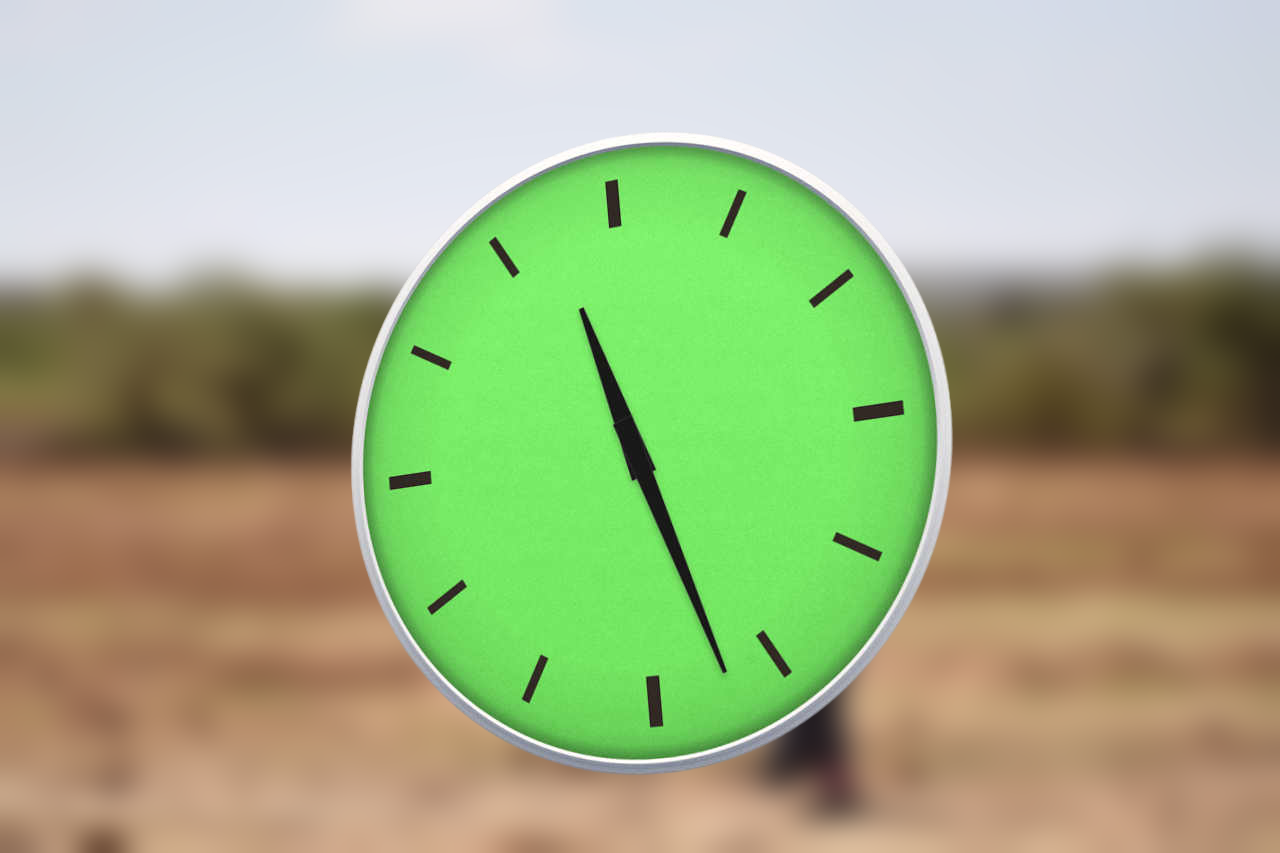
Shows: 11:27
